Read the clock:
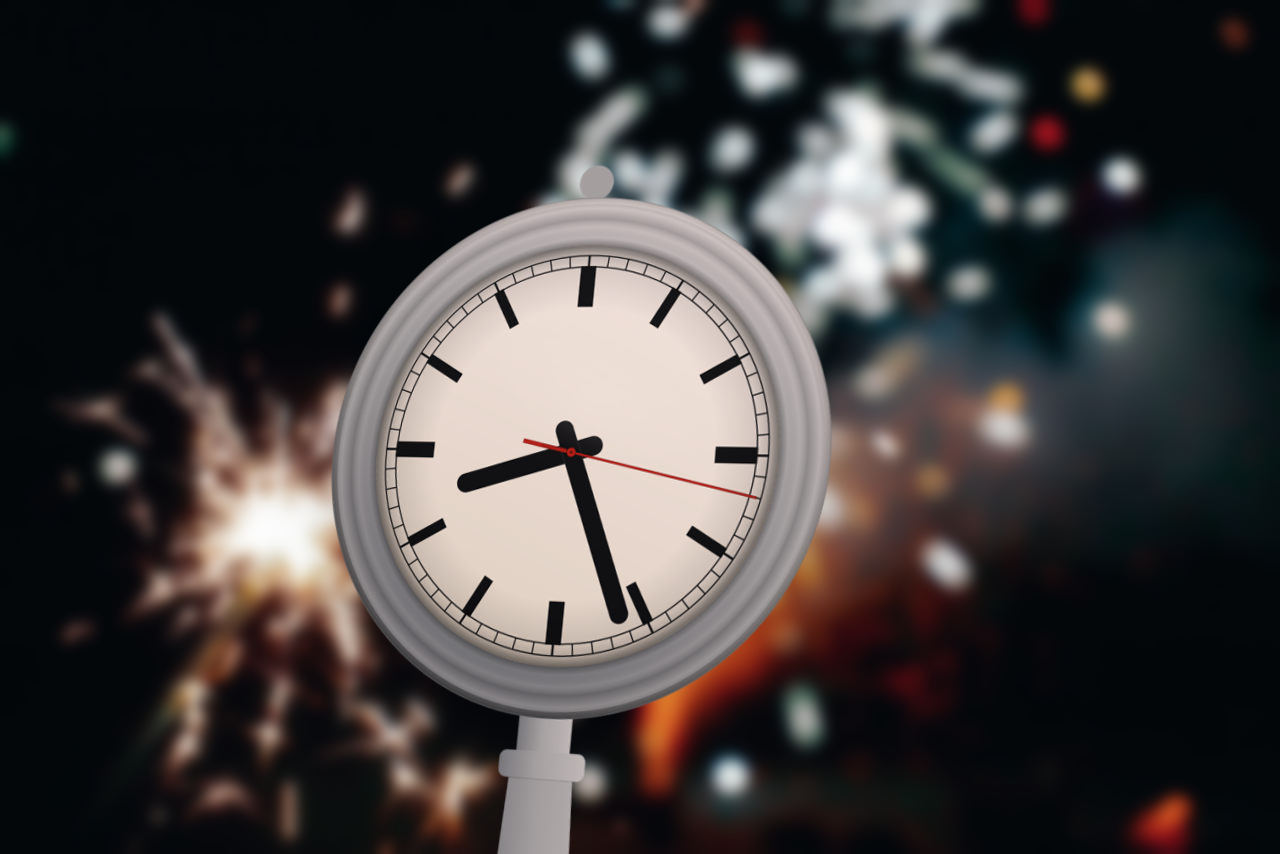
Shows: 8:26:17
